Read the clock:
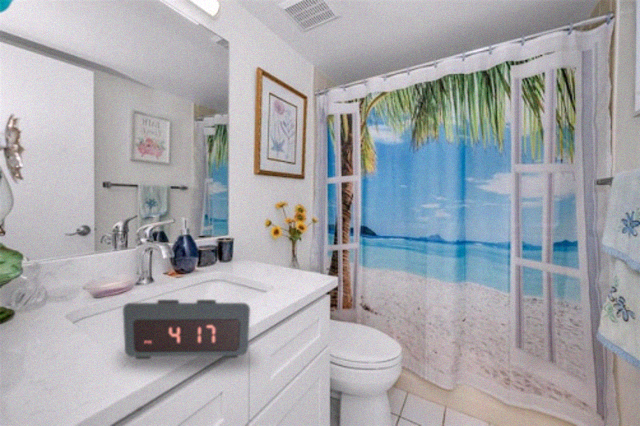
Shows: 4:17
